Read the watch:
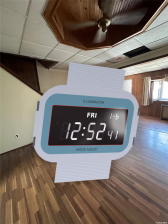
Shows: 12:52:41
